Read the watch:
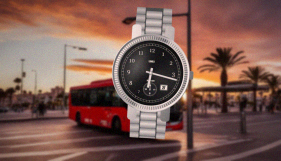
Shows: 6:17
